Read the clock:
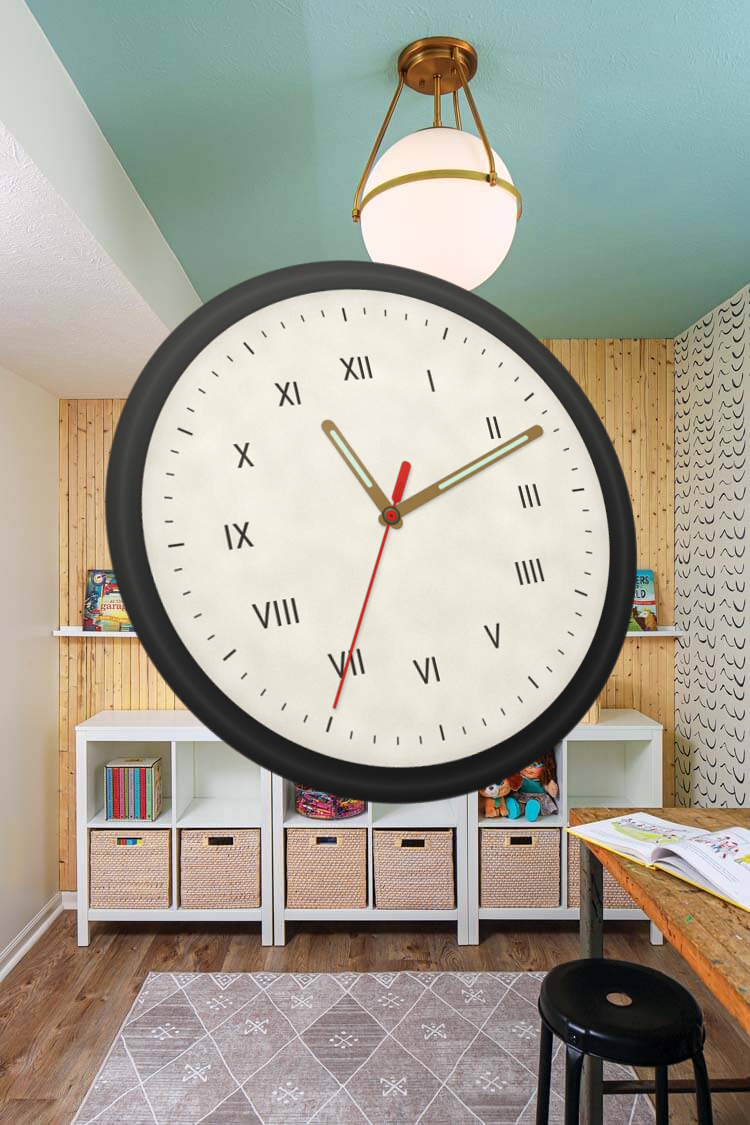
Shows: 11:11:35
